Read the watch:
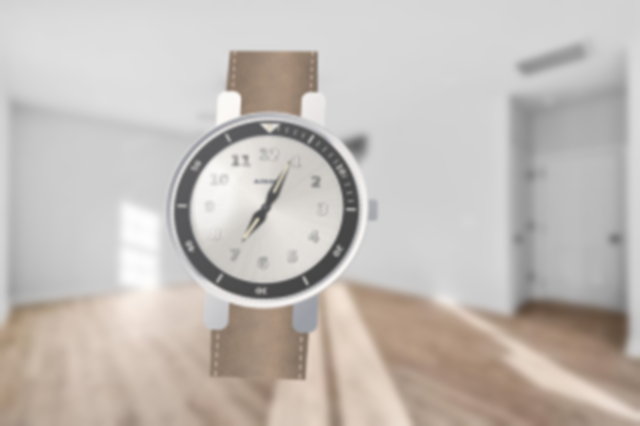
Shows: 7:04
